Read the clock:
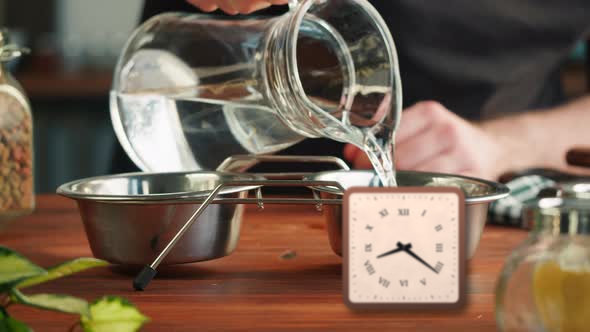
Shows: 8:21
